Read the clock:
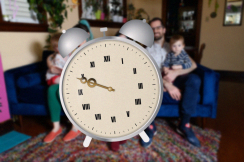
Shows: 9:49
